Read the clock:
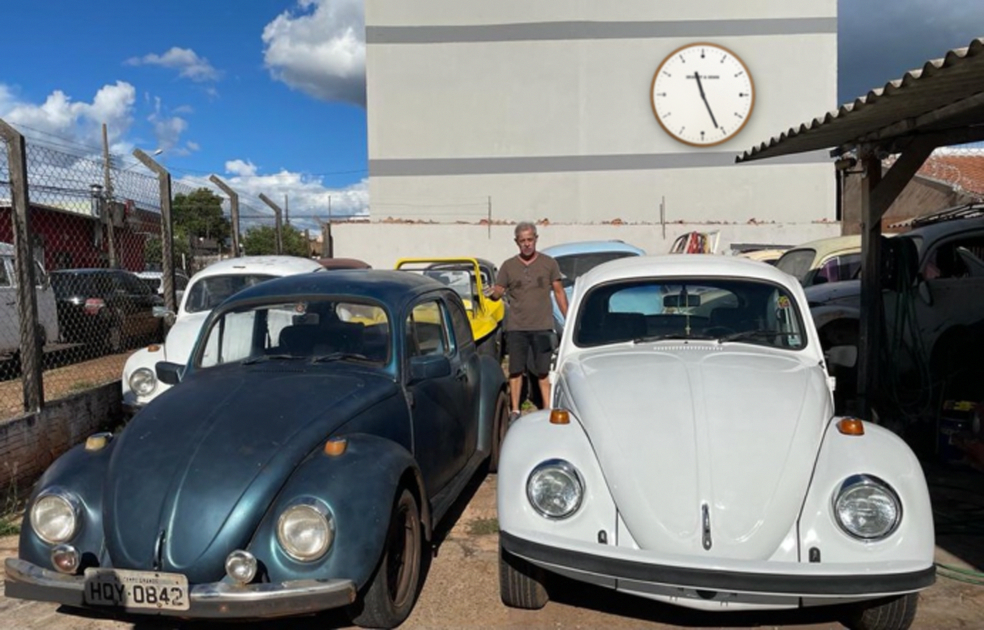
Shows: 11:26
